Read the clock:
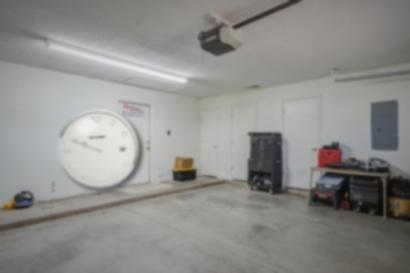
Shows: 9:49
